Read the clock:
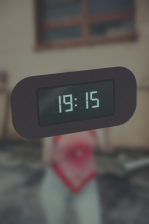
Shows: 19:15
